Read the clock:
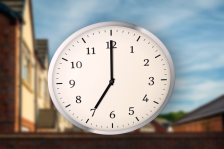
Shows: 7:00
